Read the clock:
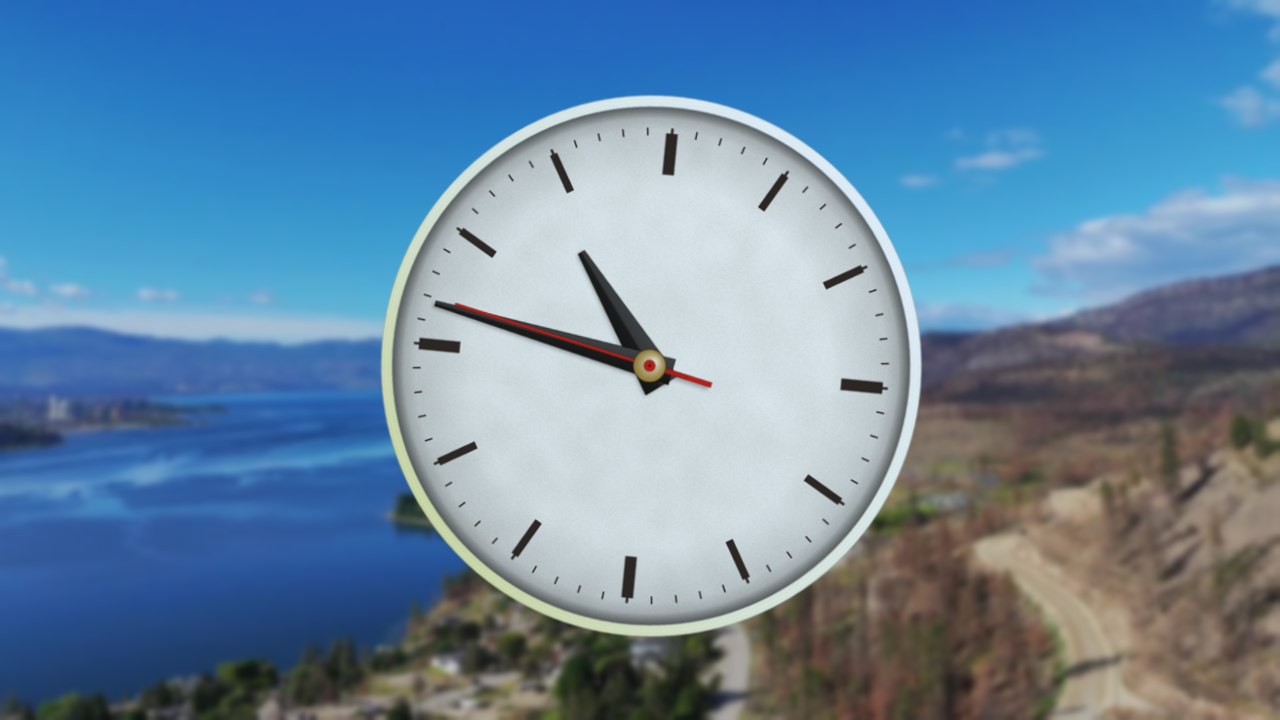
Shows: 10:46:47
